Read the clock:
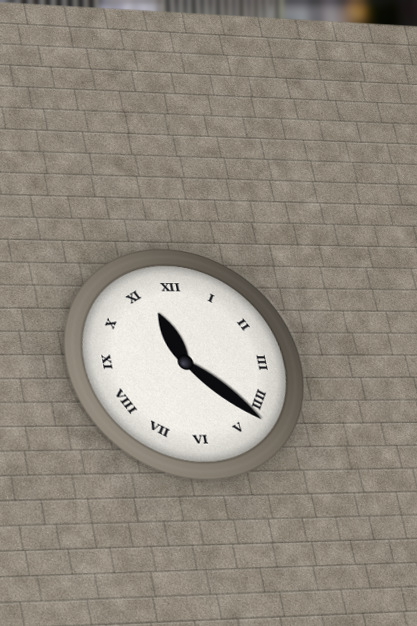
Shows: 11:22
